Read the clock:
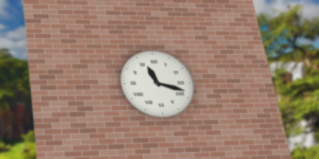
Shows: 11:18
